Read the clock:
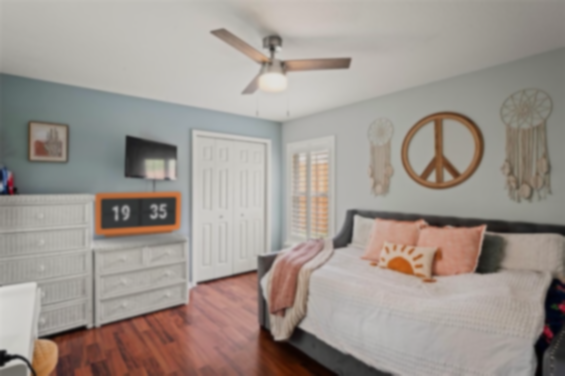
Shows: 19:35
